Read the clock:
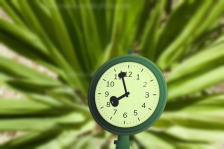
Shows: 7:57
